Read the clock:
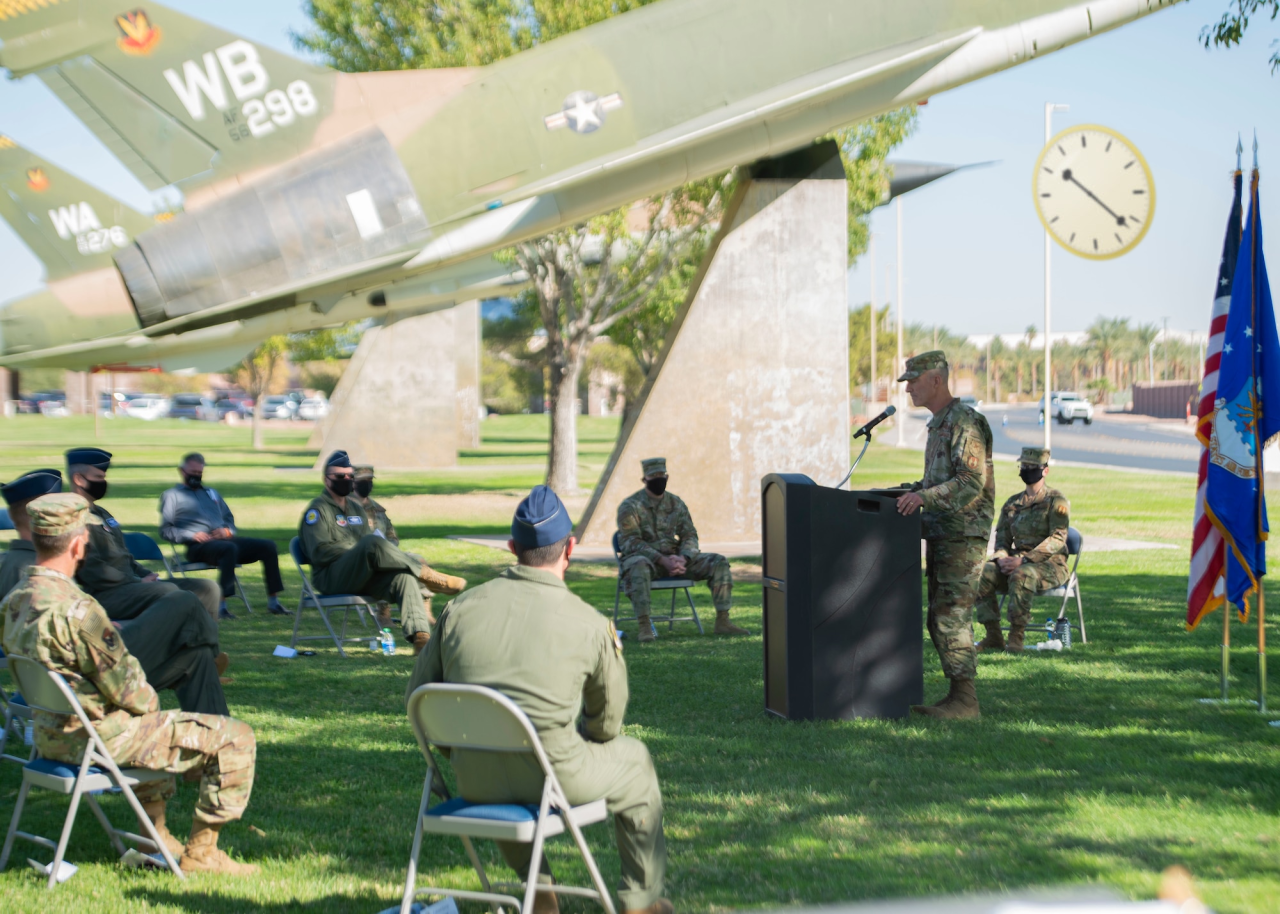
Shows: 10:22
